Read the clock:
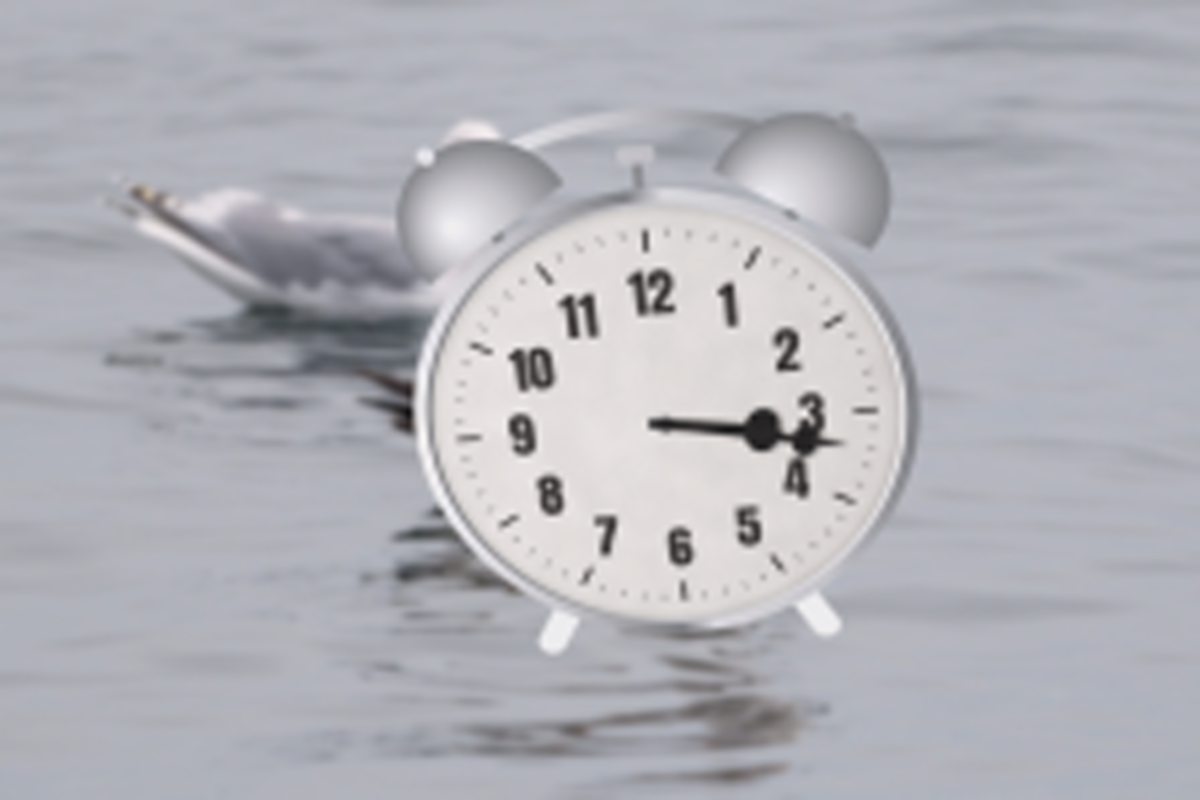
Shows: 3:17
